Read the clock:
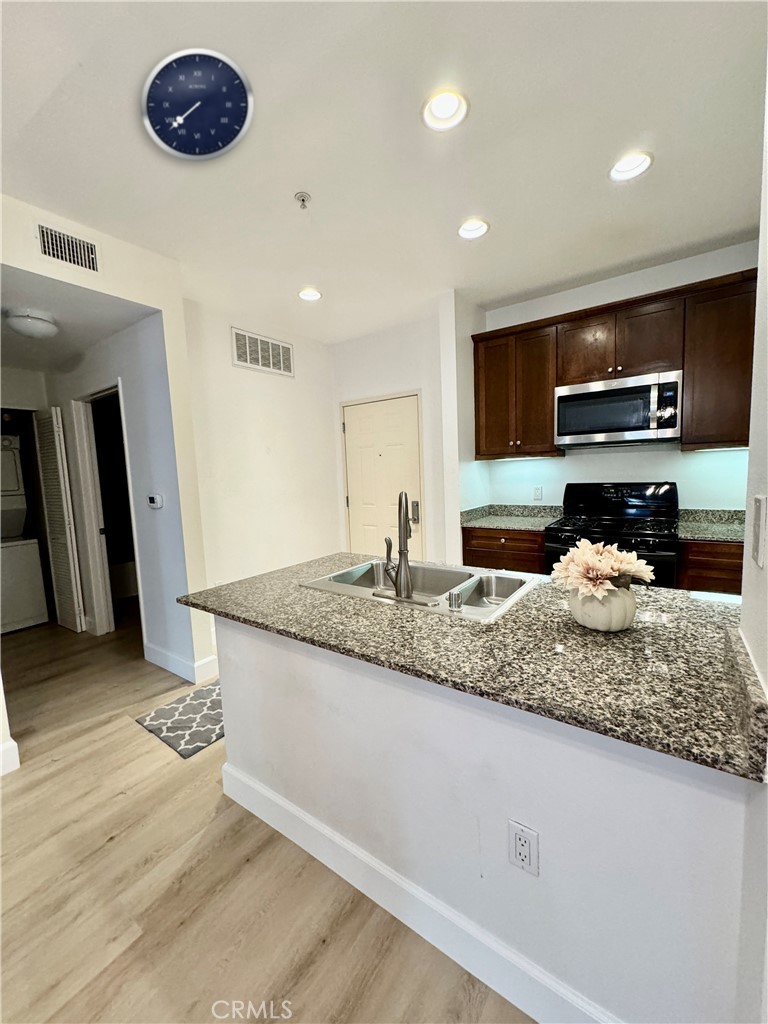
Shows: 7:38
